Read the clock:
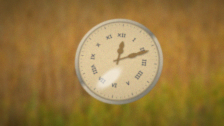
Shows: 12:11
